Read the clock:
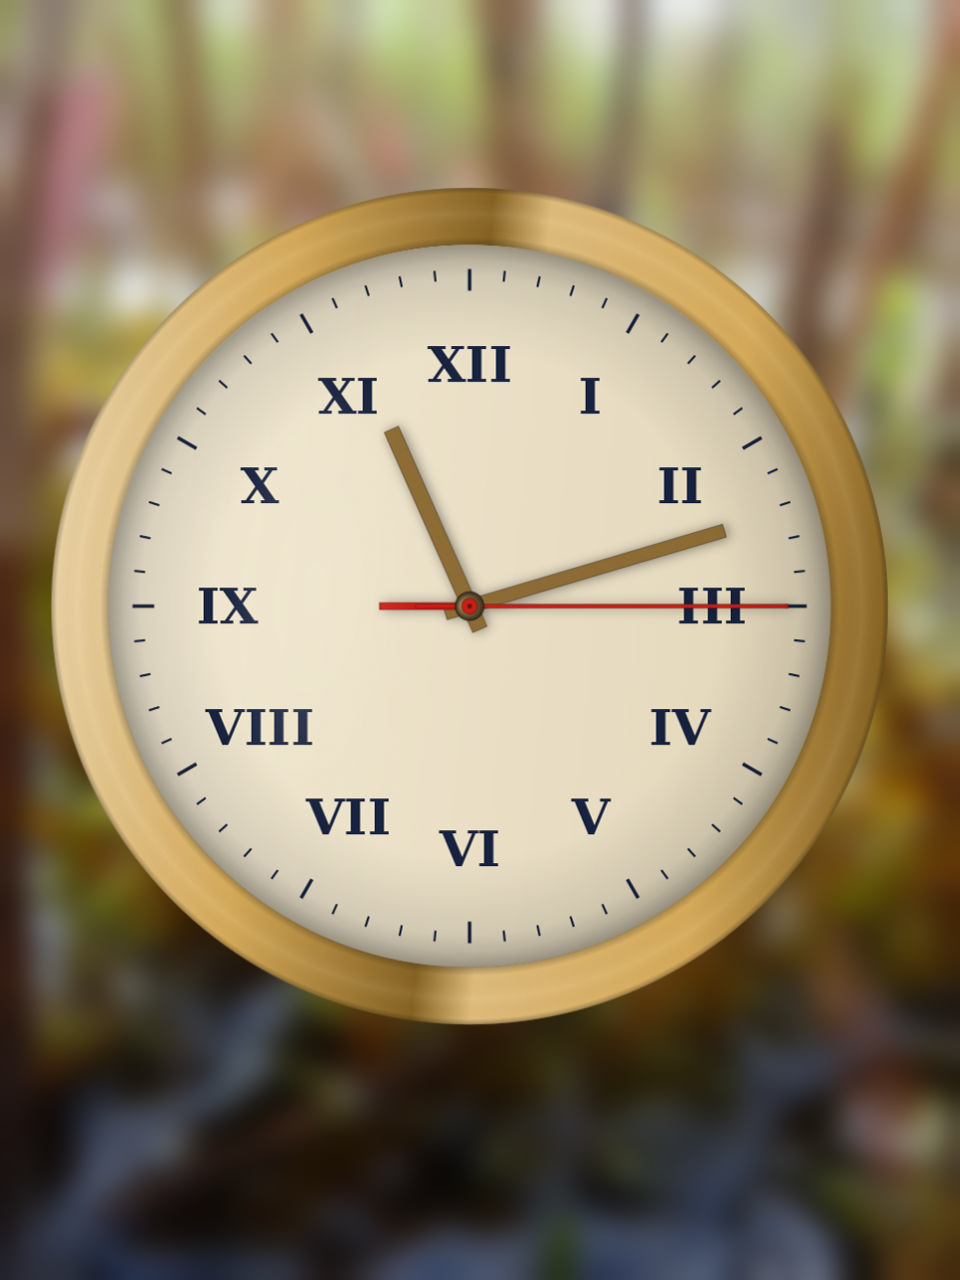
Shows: 11:12:15
